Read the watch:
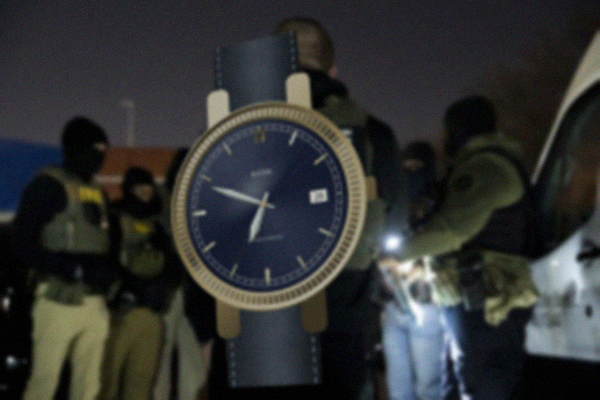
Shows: 6:49
